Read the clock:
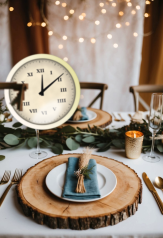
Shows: 12:09
